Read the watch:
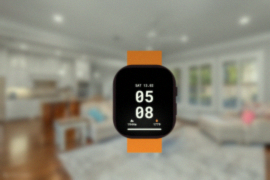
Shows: 5:08
